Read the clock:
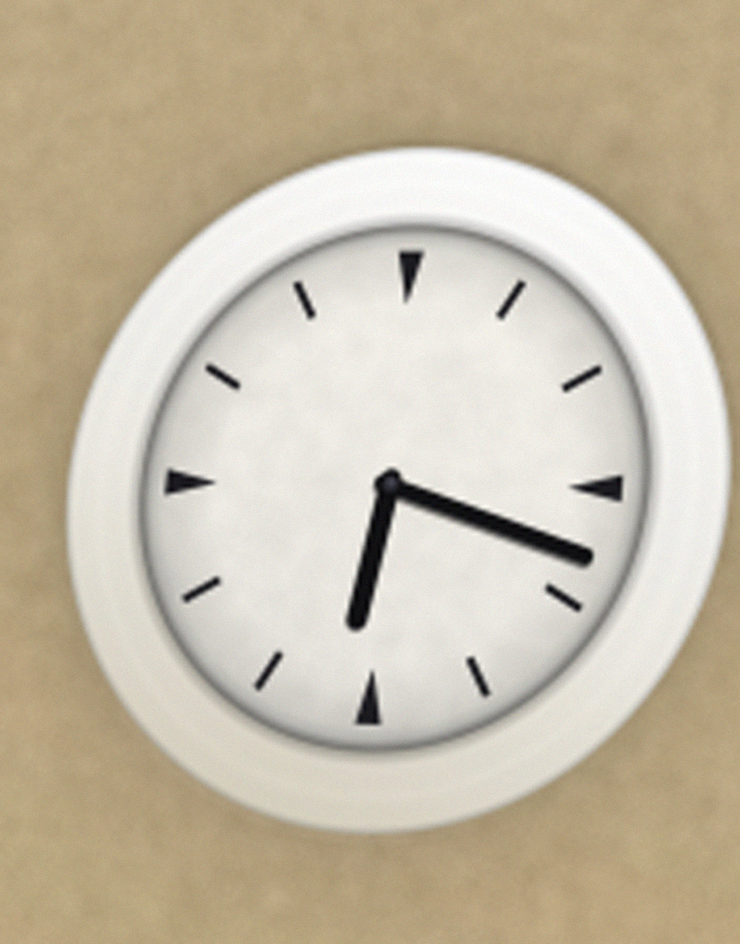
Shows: 6:18
